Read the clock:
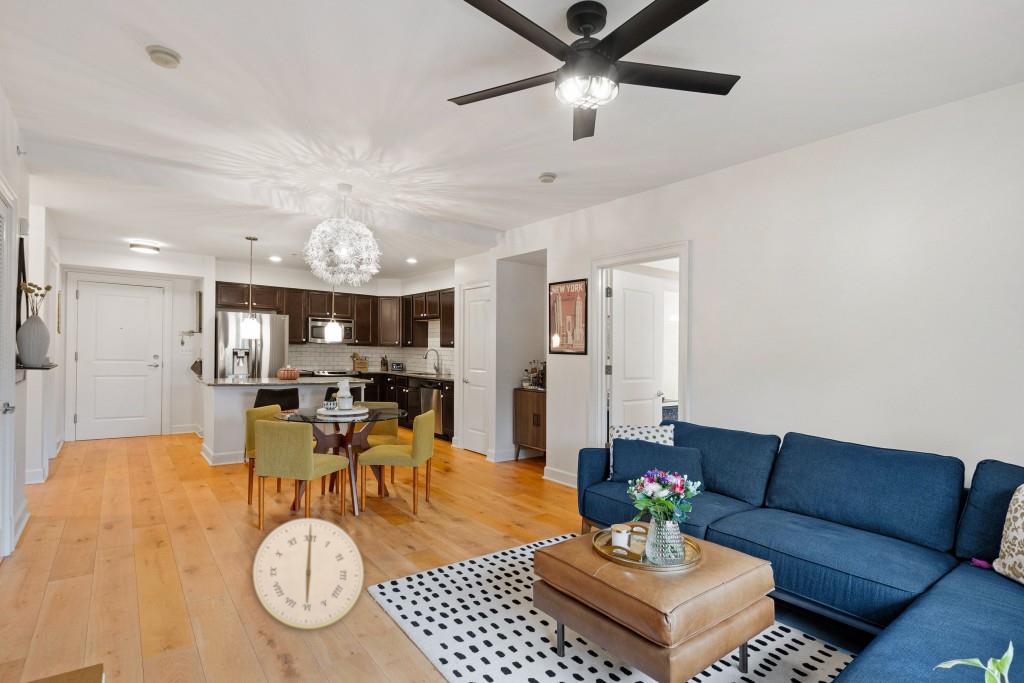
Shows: 6:00
